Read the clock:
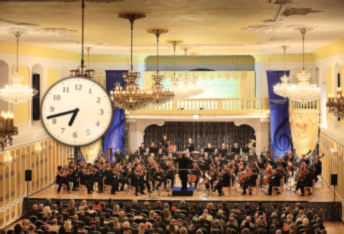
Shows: 6:42
